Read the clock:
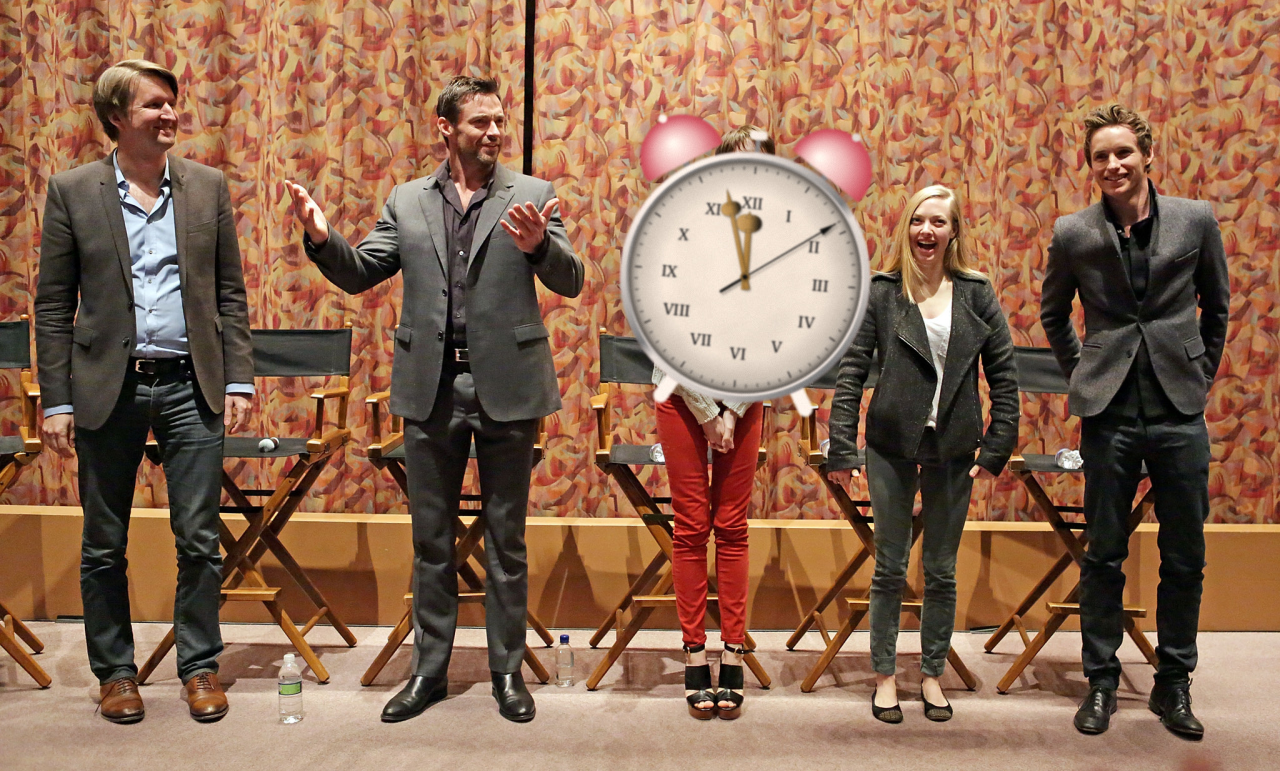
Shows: 11:57:09
